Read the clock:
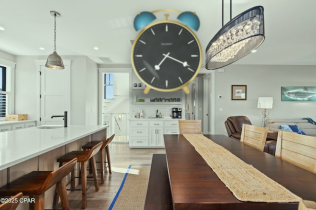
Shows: 7:19
